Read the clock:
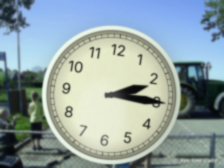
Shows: 2:15
